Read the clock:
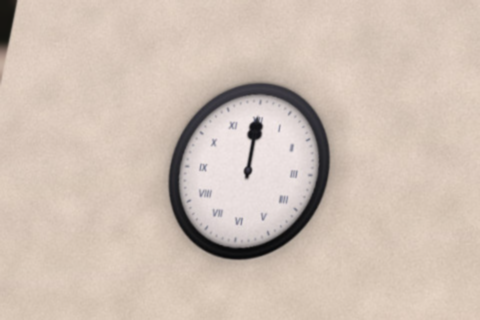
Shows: 12:00
